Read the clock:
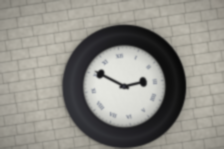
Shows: 2:51
